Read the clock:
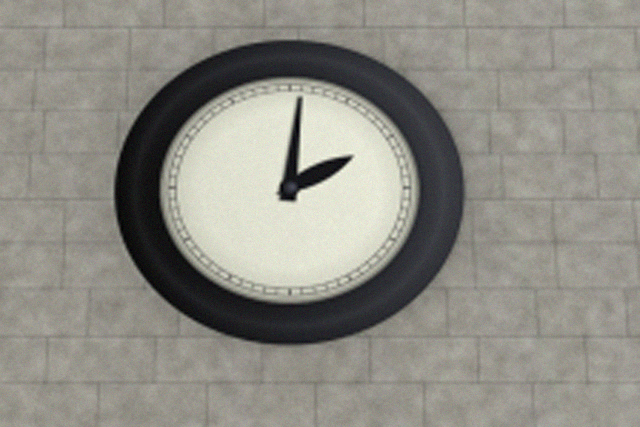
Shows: 2:01
